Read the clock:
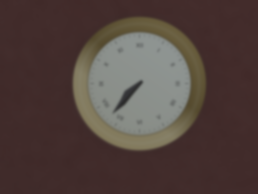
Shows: 7:37
